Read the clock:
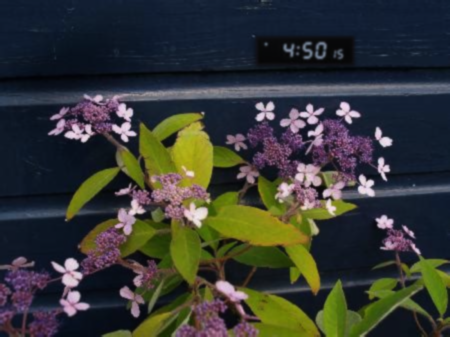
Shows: 4:50
